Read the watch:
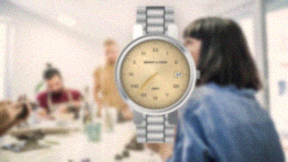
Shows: 7:37
